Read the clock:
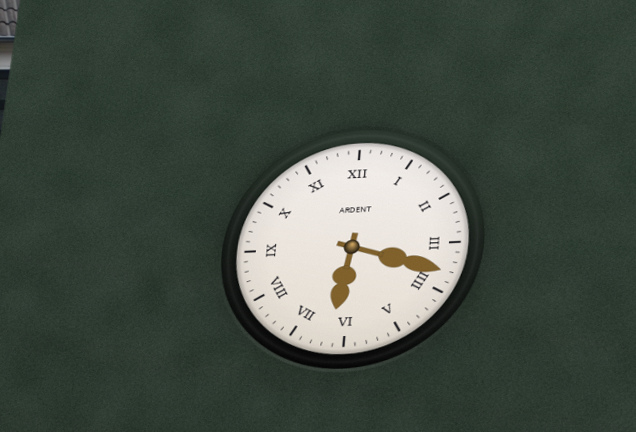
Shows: 6:18
